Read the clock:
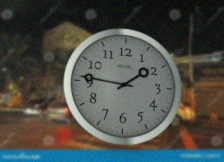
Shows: 1:46
